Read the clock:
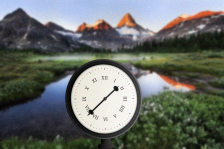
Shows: 1:38
